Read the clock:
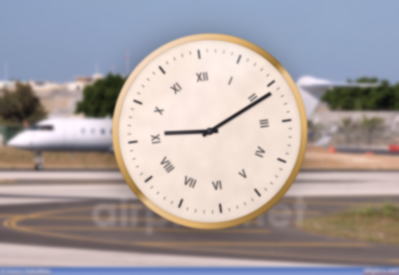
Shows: 9:11
